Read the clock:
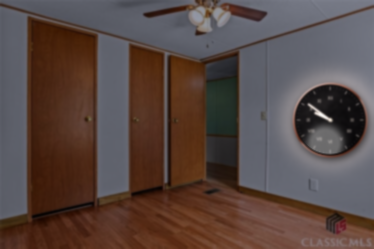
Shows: 9:51
